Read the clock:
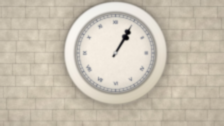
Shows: 1:05
